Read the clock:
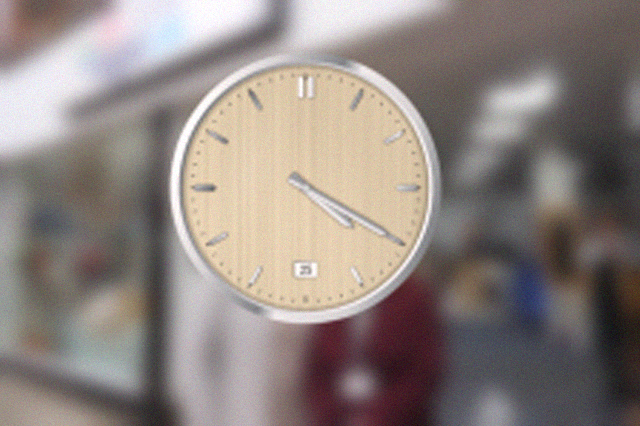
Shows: 4:20
